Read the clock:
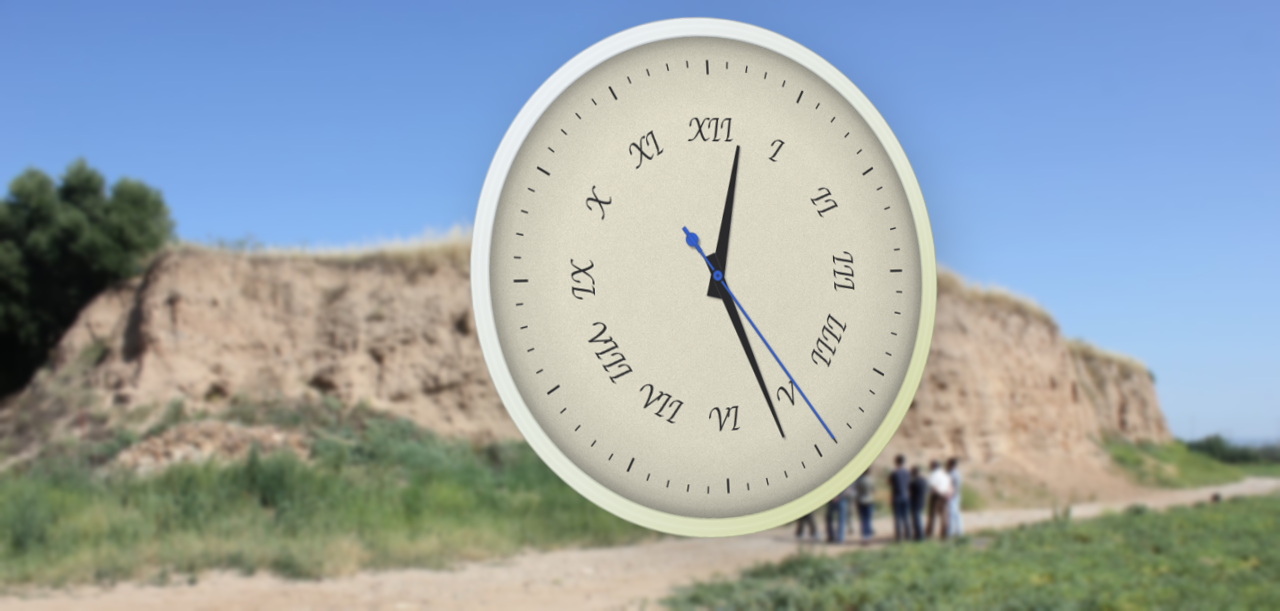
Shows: 12:26:24
